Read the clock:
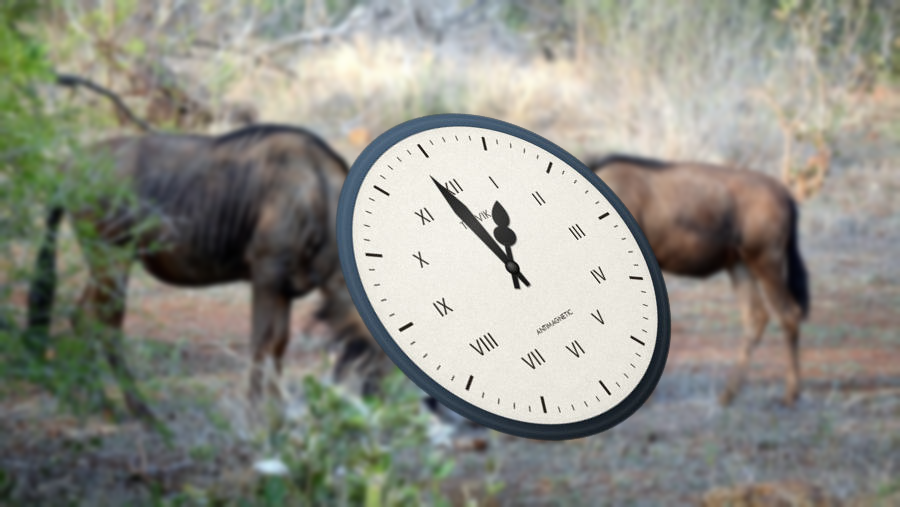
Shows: 12:59
